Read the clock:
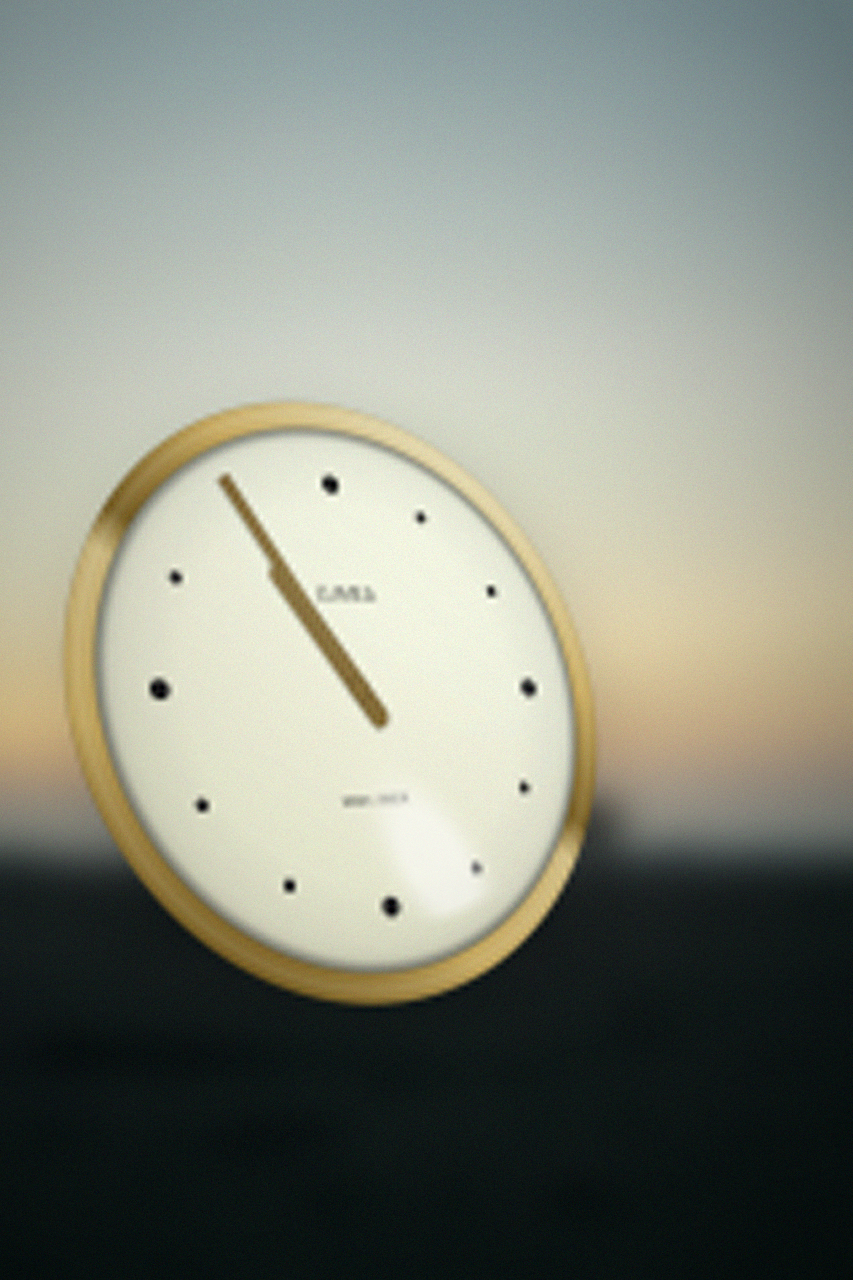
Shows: 10:55
